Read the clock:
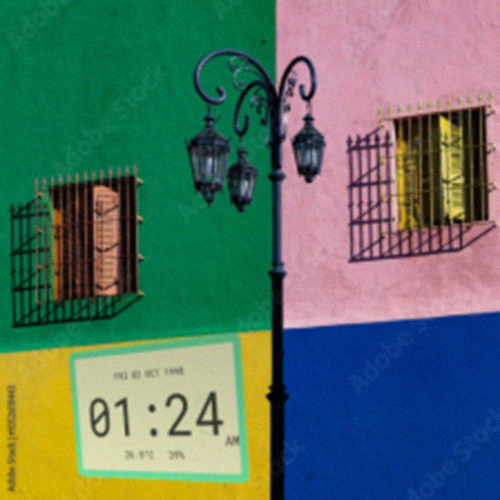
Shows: 1:24
